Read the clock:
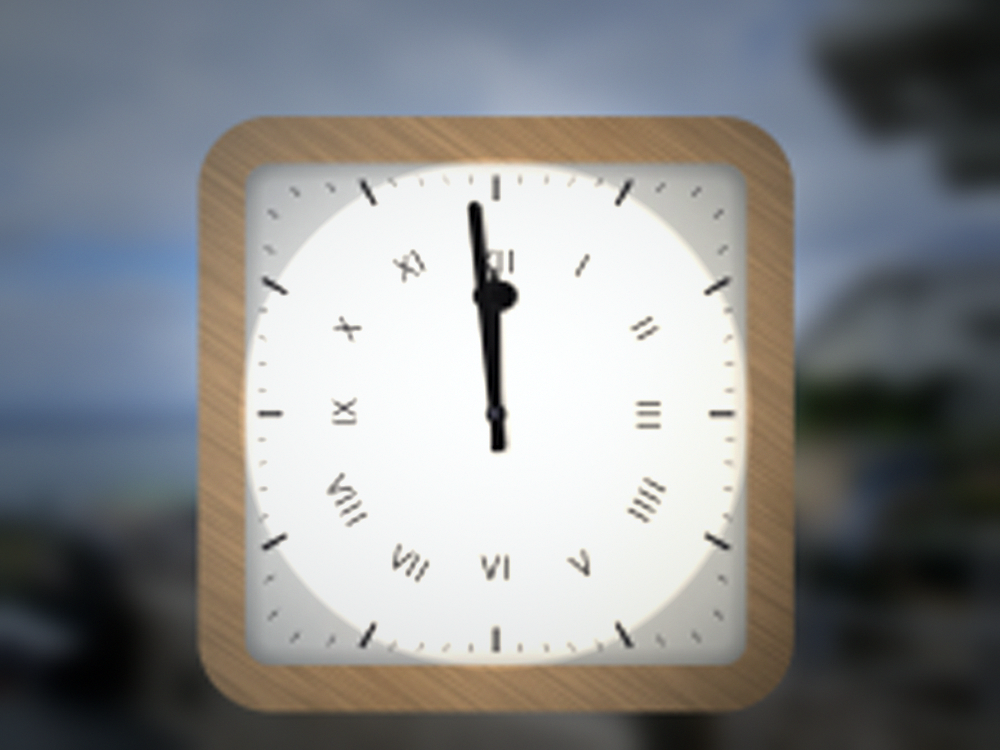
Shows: 11:59
